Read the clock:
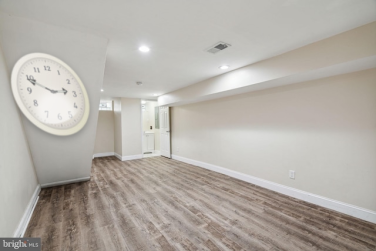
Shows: 2:49
